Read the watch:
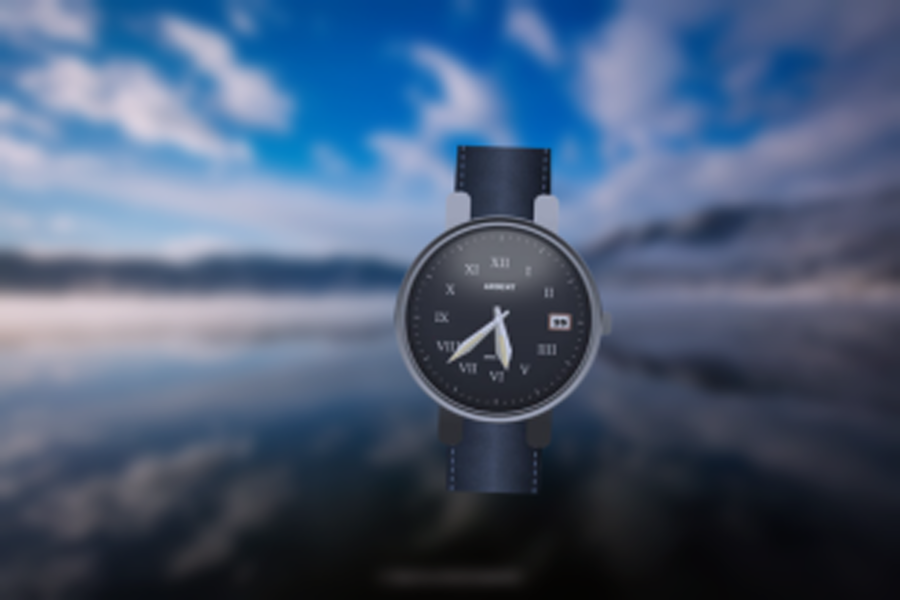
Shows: 5:38
